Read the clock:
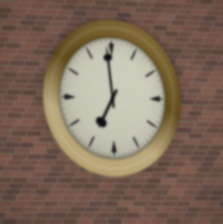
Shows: 6:59
